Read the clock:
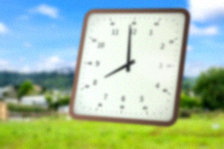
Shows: 7:59
